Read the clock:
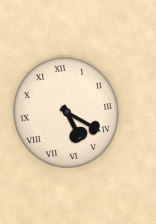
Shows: 5:21
